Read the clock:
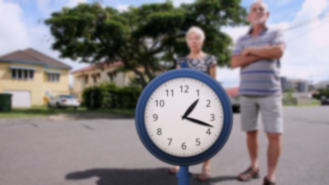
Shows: 1:18
